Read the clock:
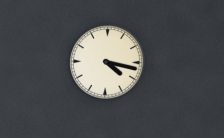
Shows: 4:17
